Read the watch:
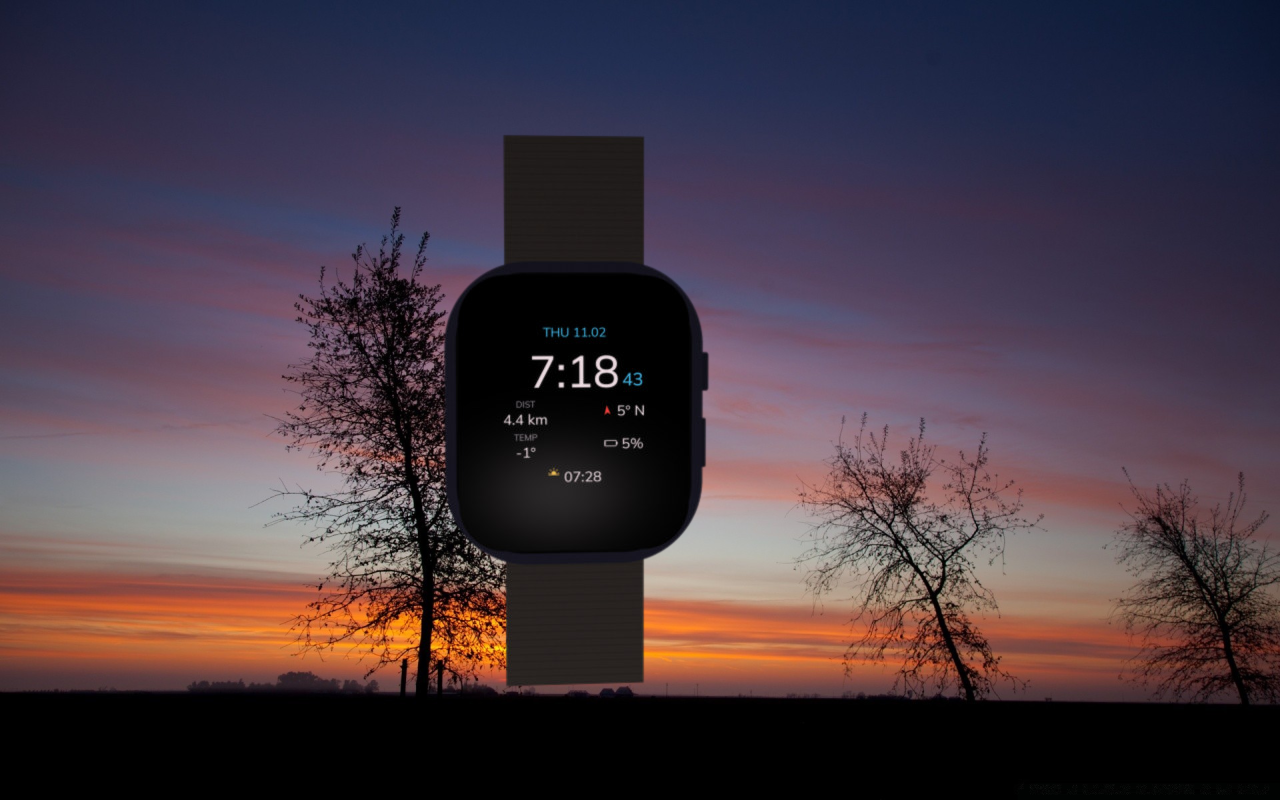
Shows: 7:18:43
